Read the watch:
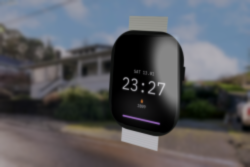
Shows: 23:27
